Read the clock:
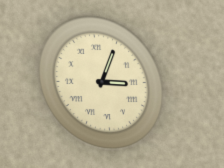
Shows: 3:05
